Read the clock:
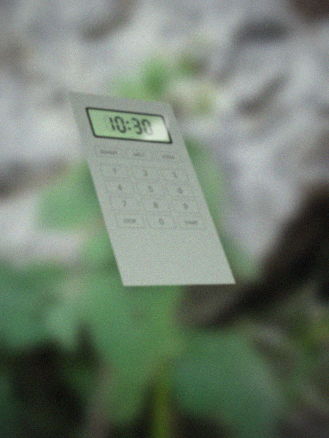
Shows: 10:30
